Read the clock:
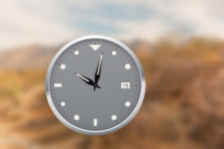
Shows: 10:02
